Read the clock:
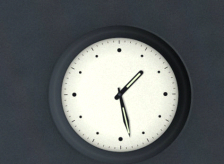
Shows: 1:28
